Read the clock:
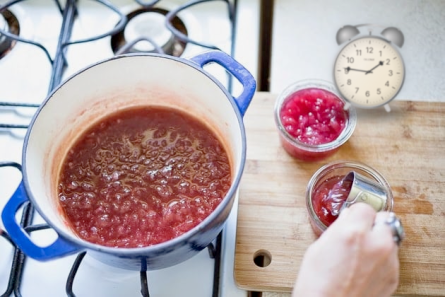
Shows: 1:46
